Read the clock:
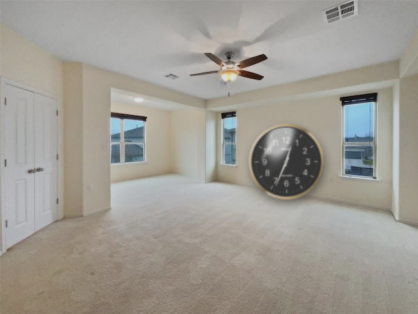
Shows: 12:34
